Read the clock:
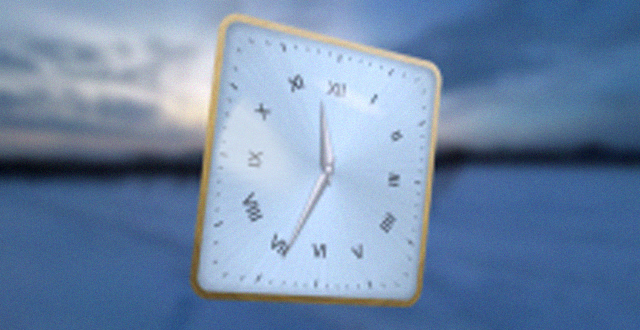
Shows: 11:34
